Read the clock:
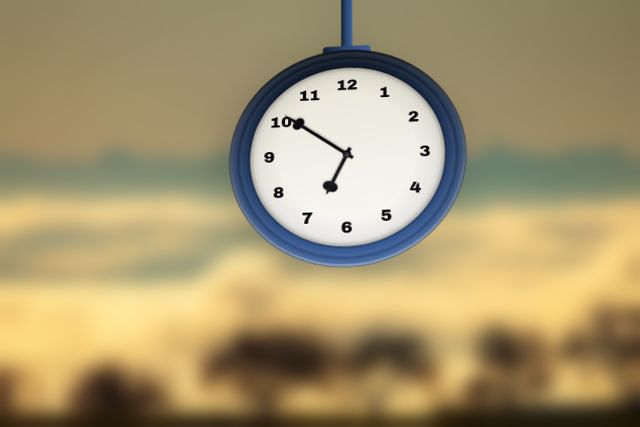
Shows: 6:51
